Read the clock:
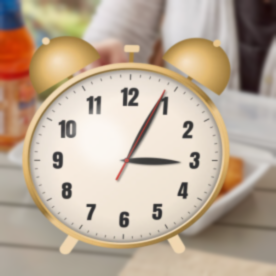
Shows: 3:04:04
